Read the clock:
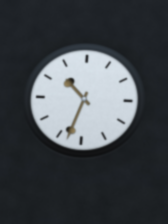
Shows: 10:33
